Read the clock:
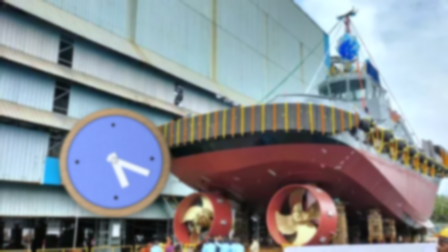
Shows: 5:19
